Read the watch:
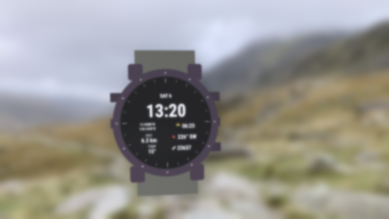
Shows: 13:20
